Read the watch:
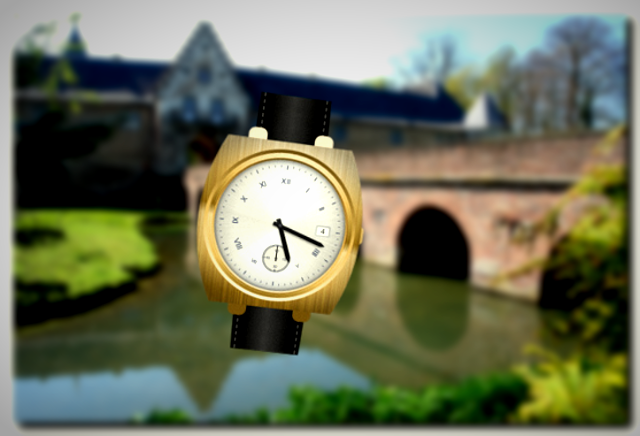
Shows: 5:18
